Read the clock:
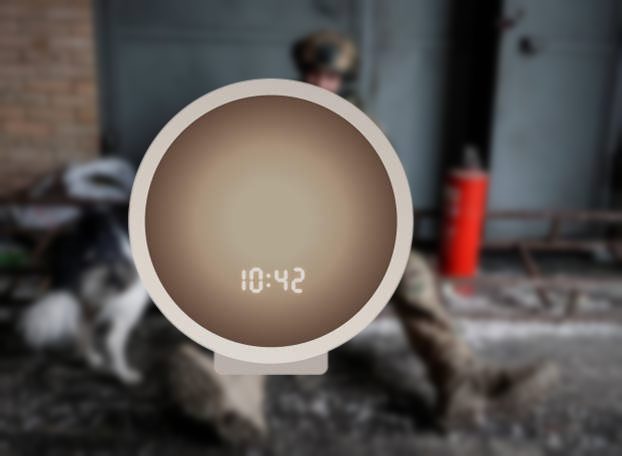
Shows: 10:42
